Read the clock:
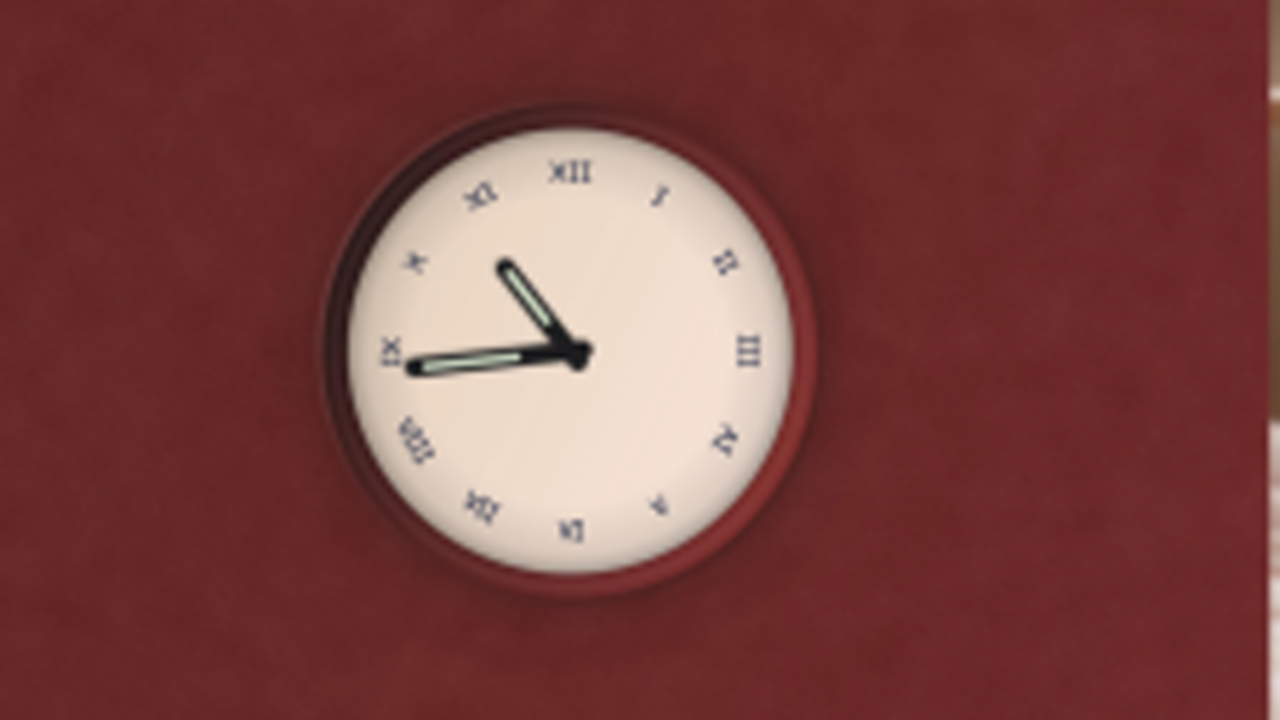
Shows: 10:44
